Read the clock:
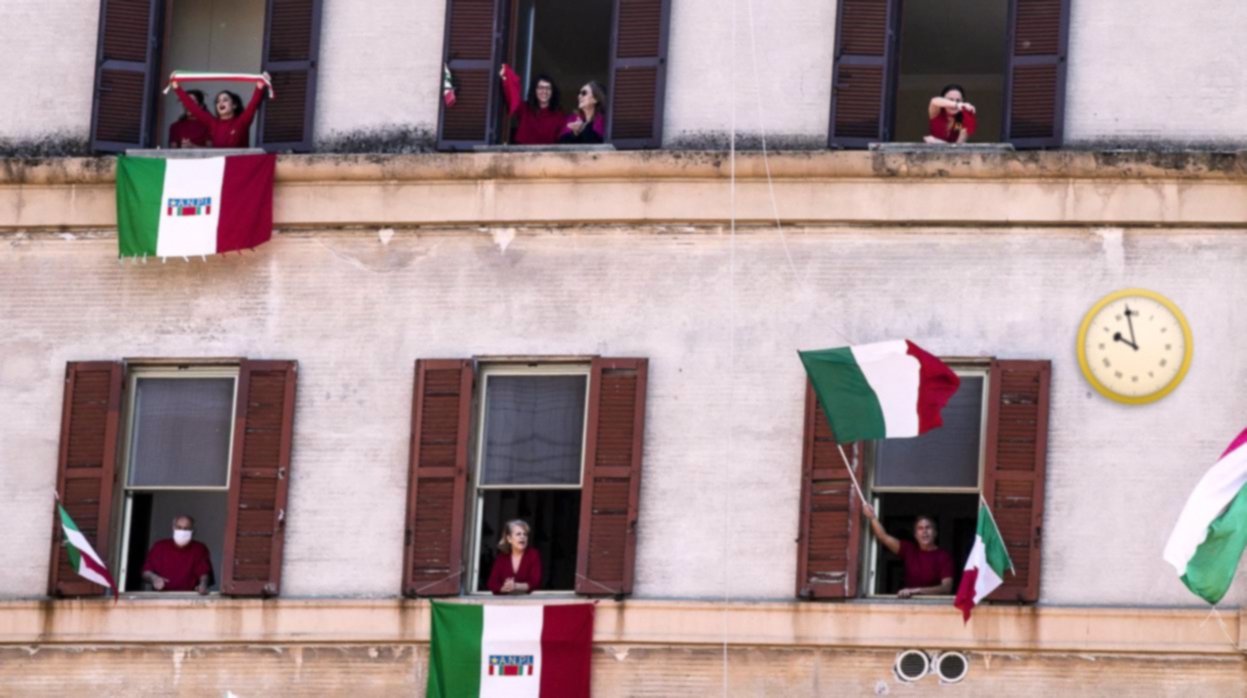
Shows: 9:58
